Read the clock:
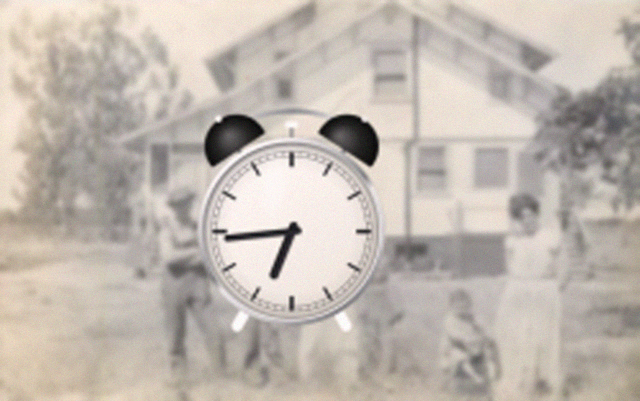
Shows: 6:44
